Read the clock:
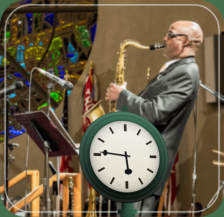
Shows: 5:46
